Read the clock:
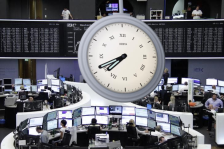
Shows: 7:41
